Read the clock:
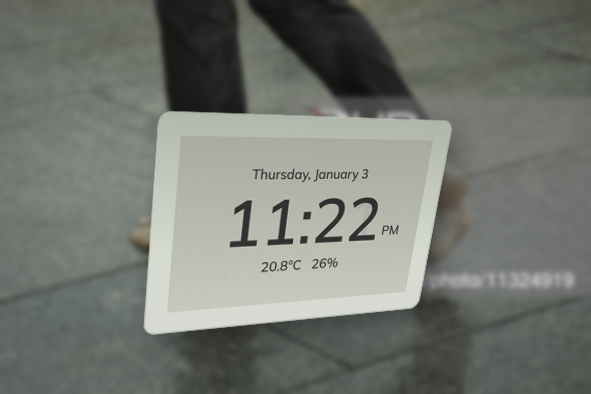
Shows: 11:22
